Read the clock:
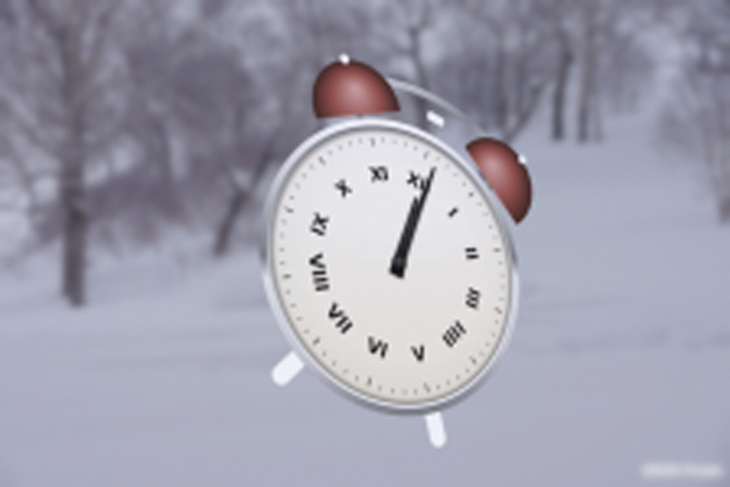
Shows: 12:01
